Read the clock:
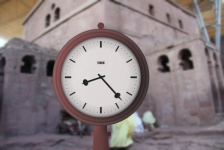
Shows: 8:23
